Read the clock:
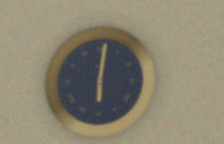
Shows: 6:01
